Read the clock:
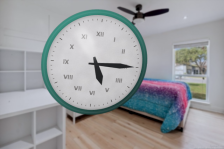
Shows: 5:15
